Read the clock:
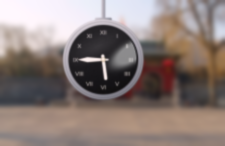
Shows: 5:45
